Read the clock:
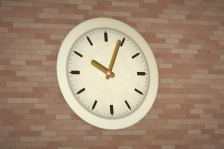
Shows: 10:04
